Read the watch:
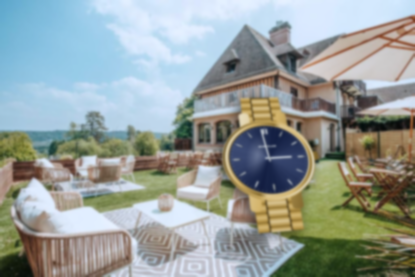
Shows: 2:59
